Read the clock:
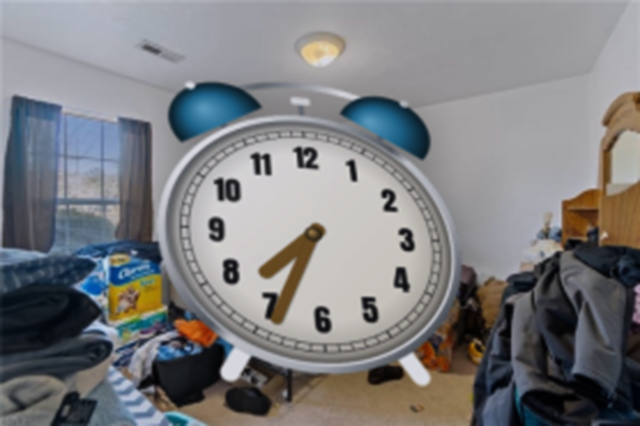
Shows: 7:34
